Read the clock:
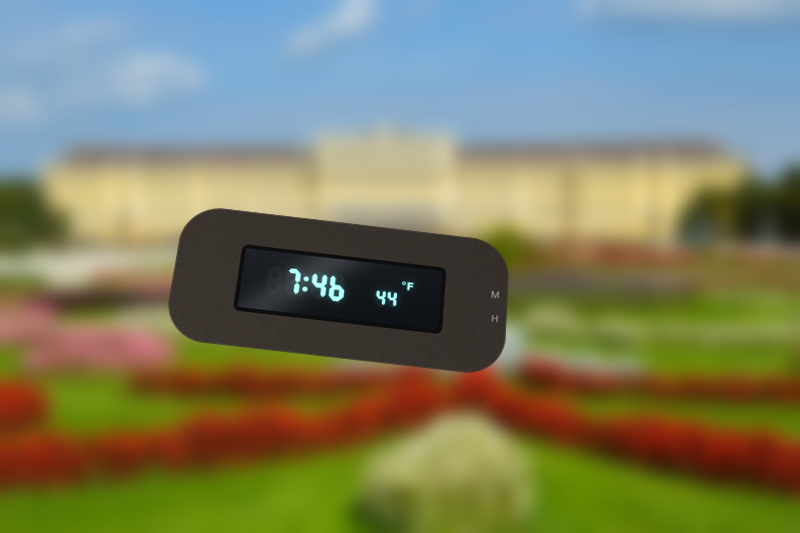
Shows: 7:46
